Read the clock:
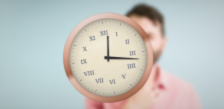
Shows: 12:17
